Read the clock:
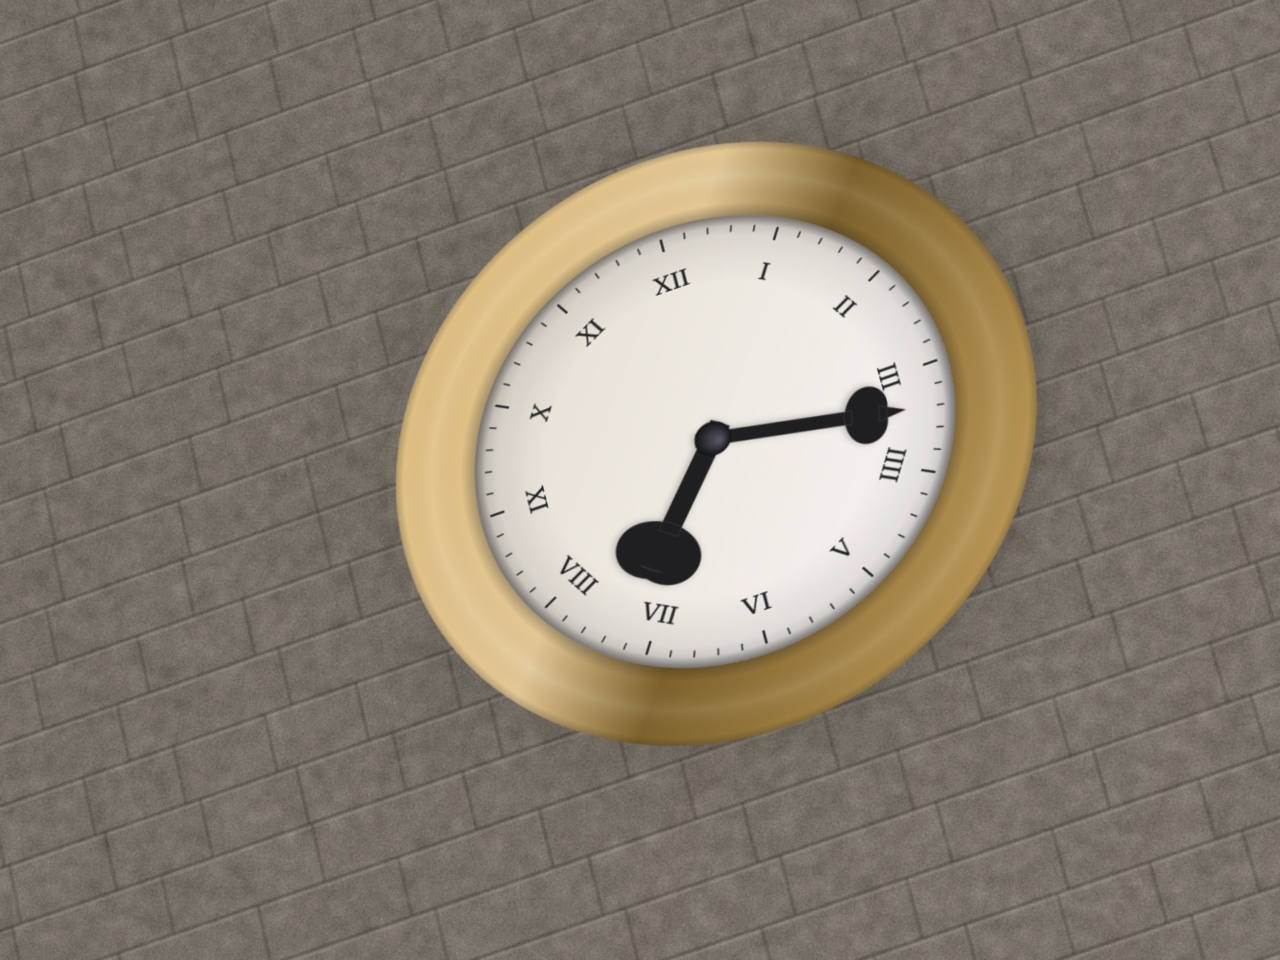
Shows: 7:17
